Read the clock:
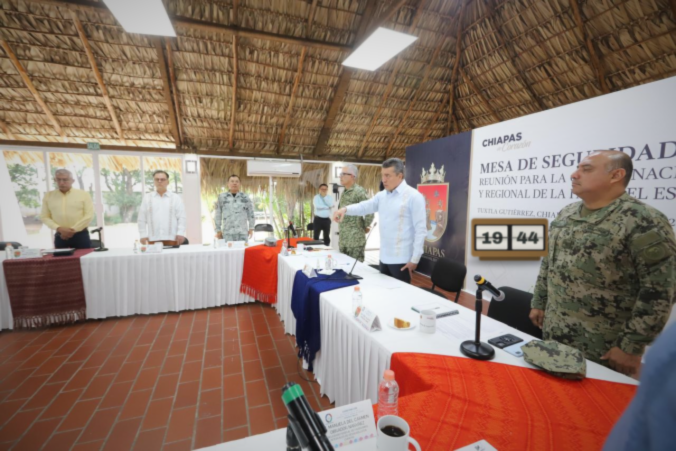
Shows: 19:44
